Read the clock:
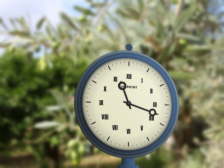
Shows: 11:18
